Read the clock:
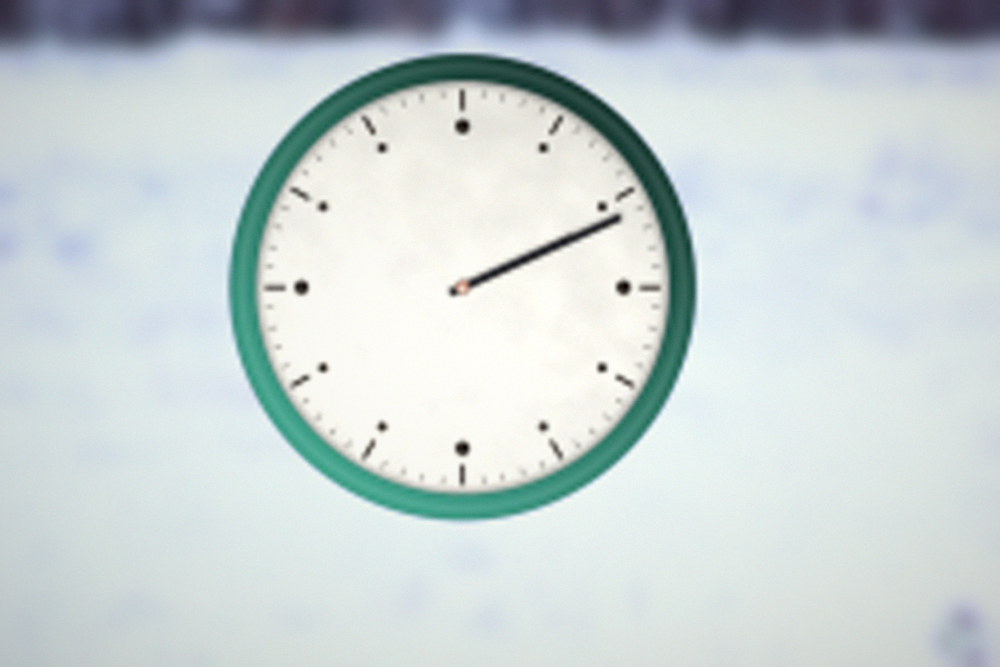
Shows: 2:11
